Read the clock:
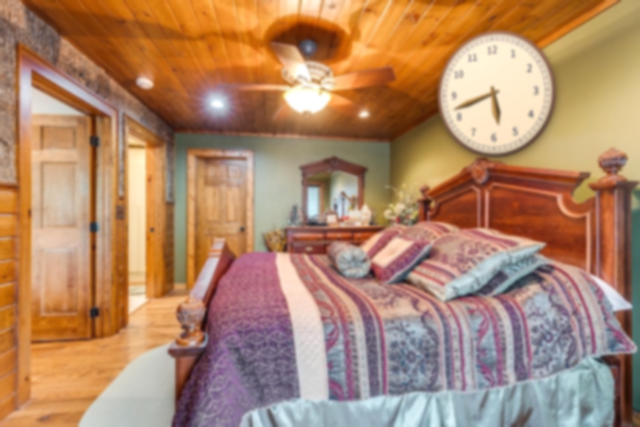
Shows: 5:42
